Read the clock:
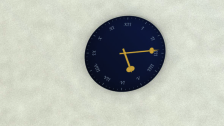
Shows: 5:14
